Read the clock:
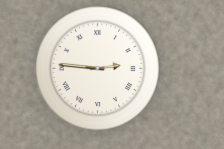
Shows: 2:46
